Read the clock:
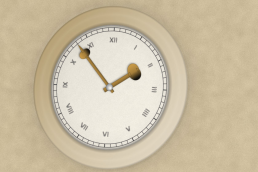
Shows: 1:53
